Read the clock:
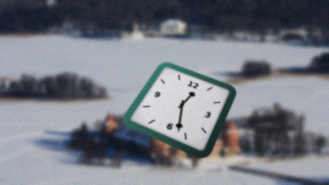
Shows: 12:27
